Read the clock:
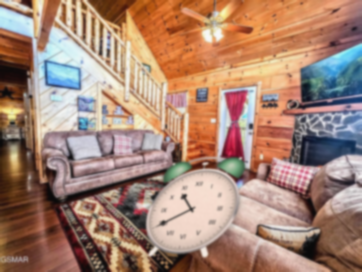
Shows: 10:40
